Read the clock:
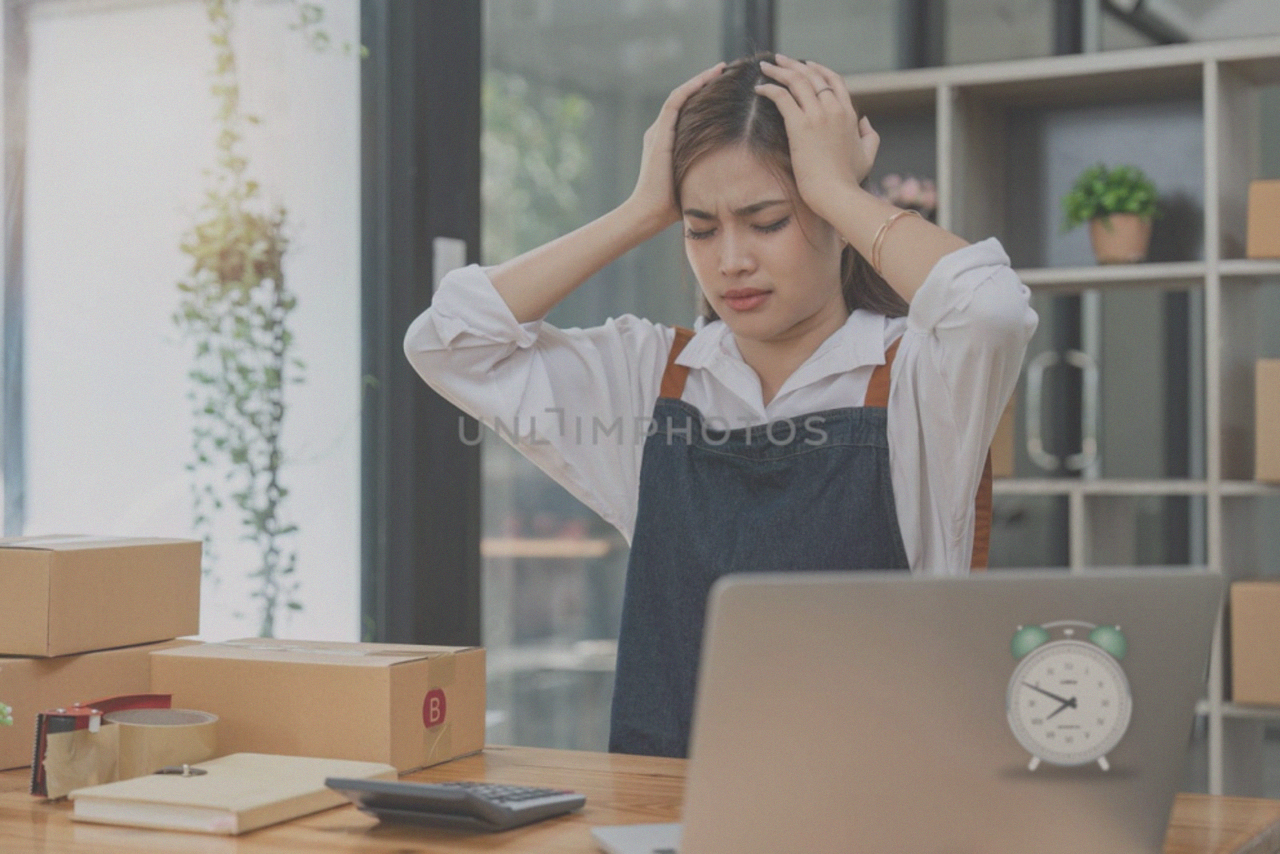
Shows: 7:49
